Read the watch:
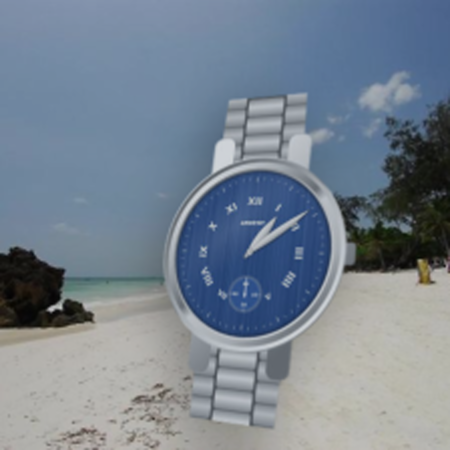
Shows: 1:09
